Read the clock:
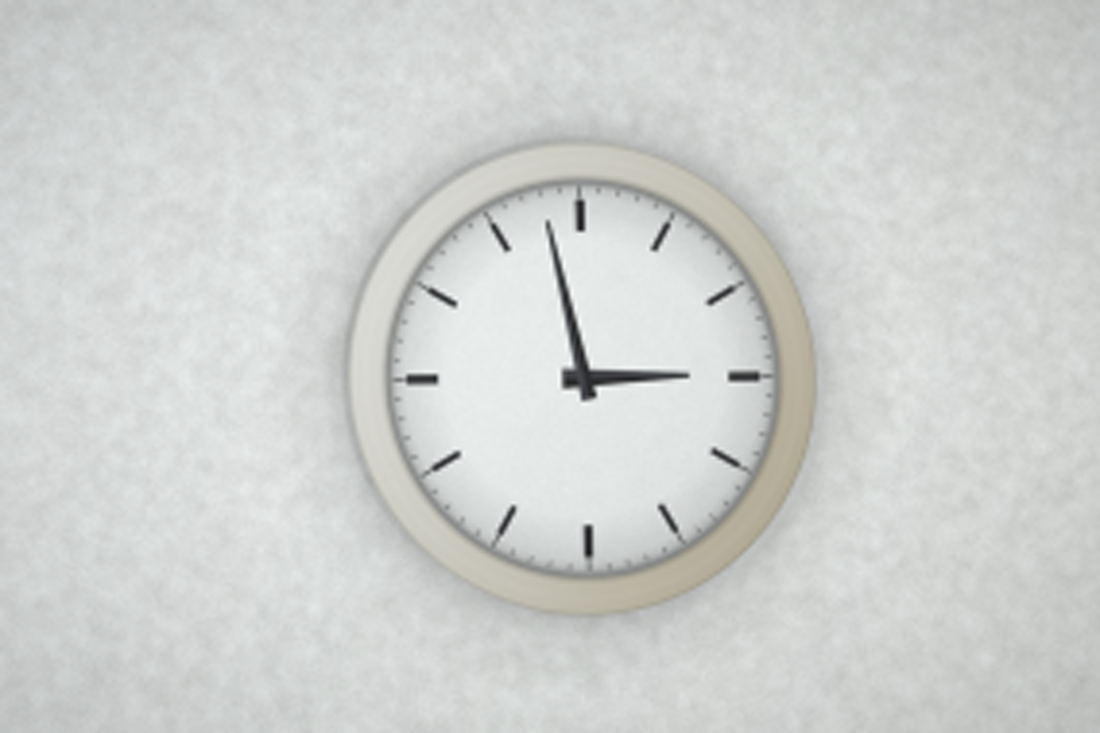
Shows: 2:58
